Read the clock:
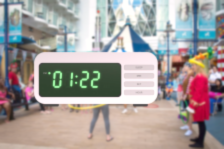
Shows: 1:22
